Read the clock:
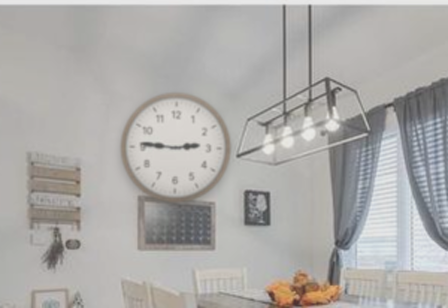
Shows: 2:46
